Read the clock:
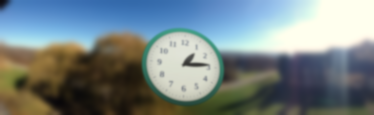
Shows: 1:14
